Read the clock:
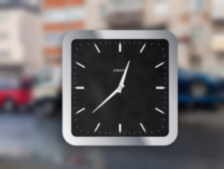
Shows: 12:38
